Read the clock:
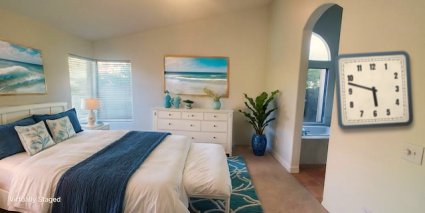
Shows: 5:48
